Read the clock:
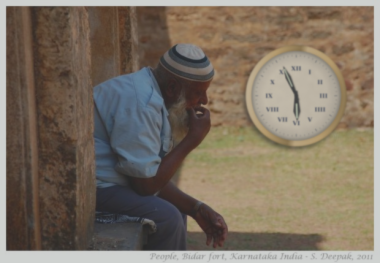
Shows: 5:56
